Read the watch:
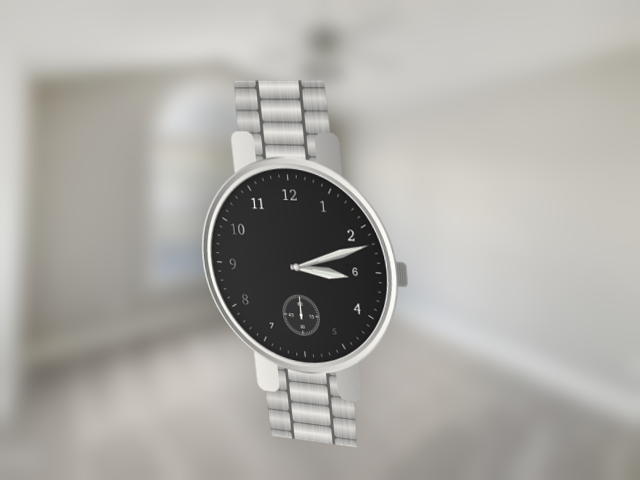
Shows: 3:12
